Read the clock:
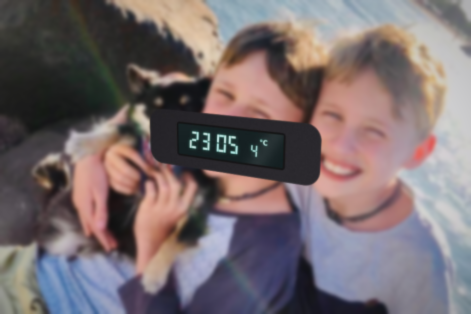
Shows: 23:05
